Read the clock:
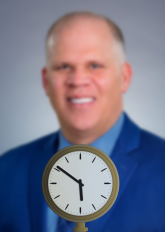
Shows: 5:51
